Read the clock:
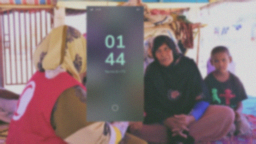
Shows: 1:44
